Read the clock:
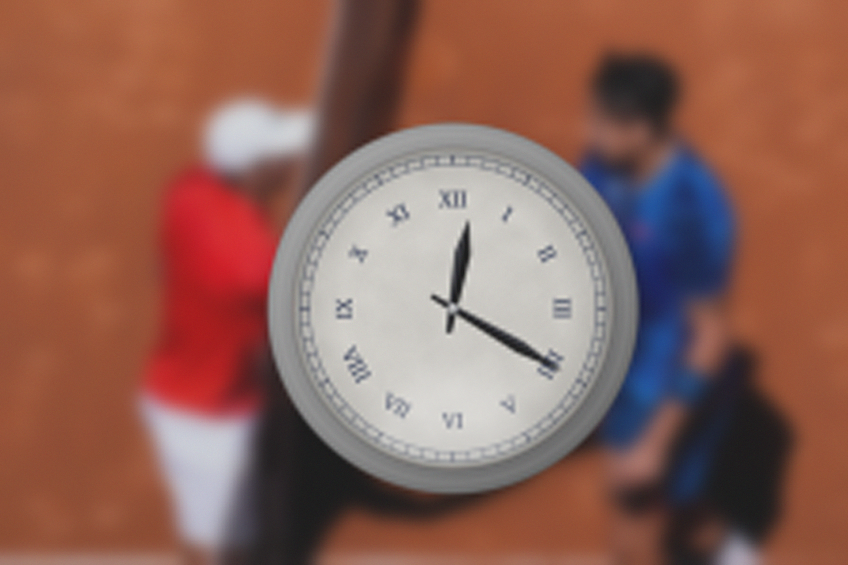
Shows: 12:20
